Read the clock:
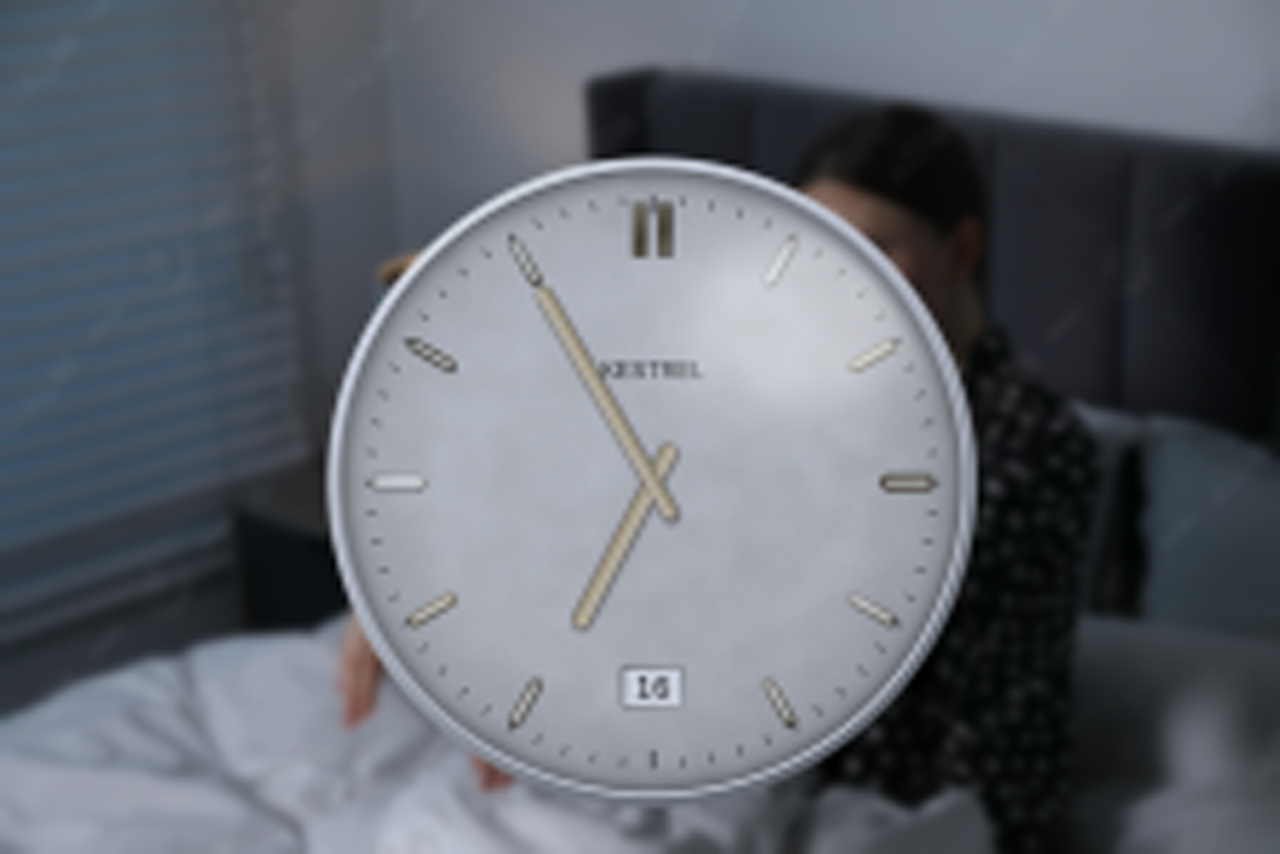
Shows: 6:55
